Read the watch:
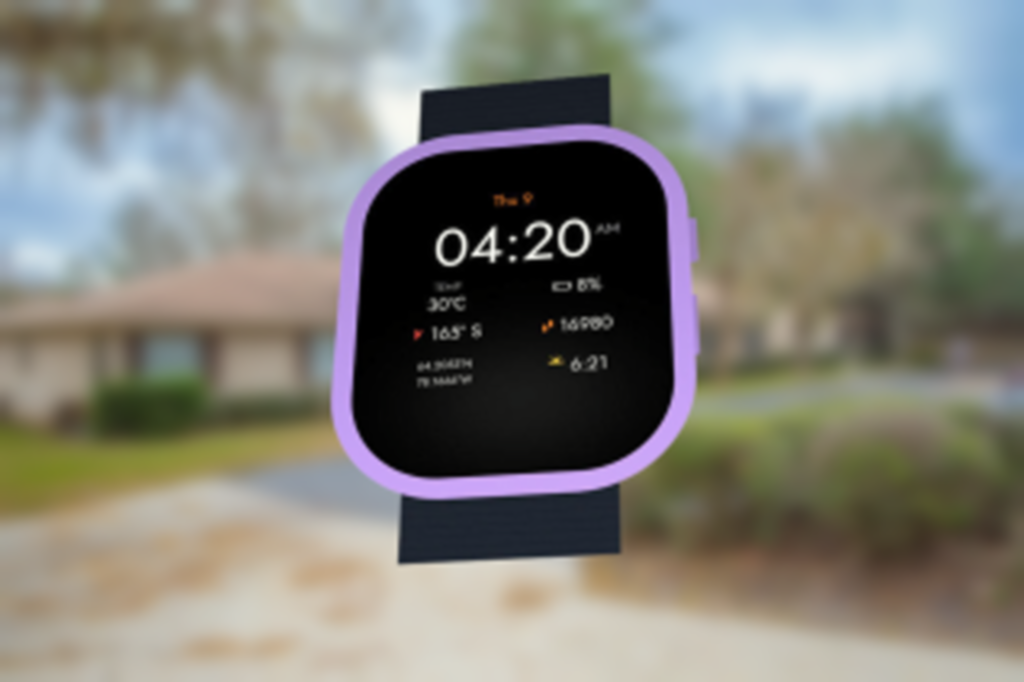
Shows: 4:20
